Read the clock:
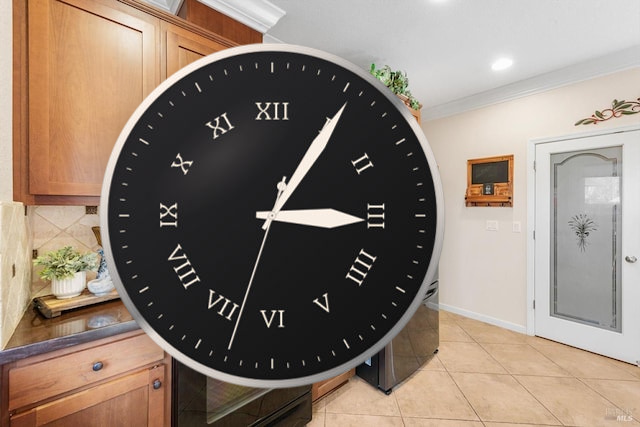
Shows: 3:05:33
